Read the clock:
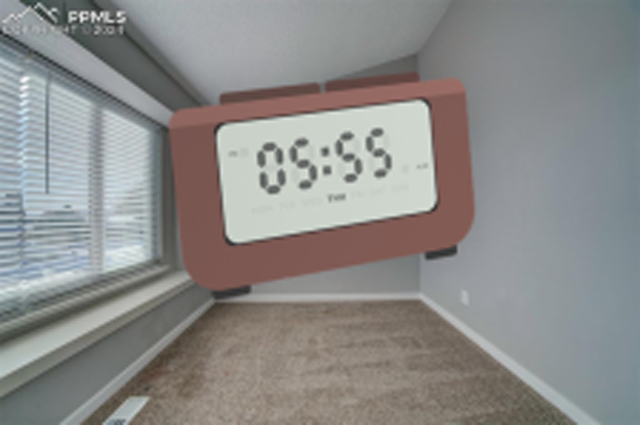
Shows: 5:55
